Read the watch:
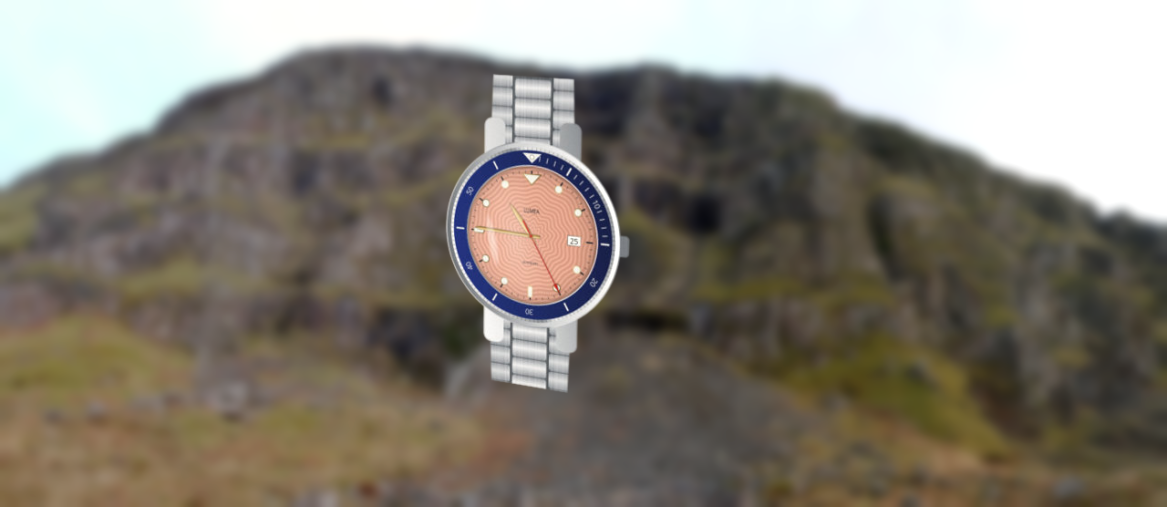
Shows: 10:45:25
